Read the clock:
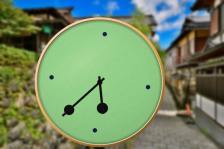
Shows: 5:37
